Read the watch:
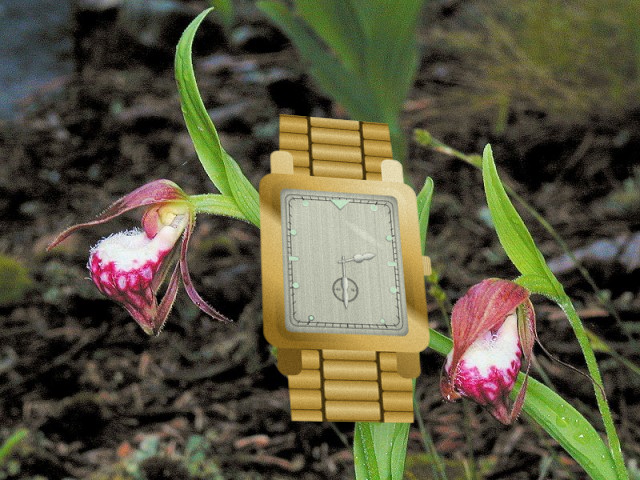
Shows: 2:30
